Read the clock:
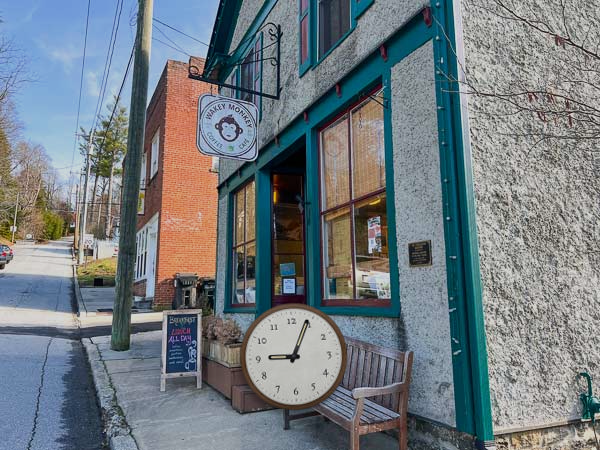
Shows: 9:04
